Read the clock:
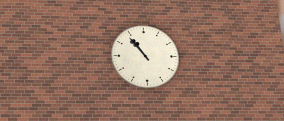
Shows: 10:54
